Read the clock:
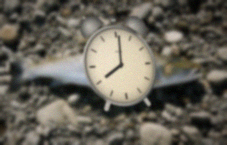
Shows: 8:01
